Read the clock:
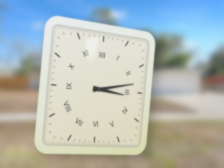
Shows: 3:13
